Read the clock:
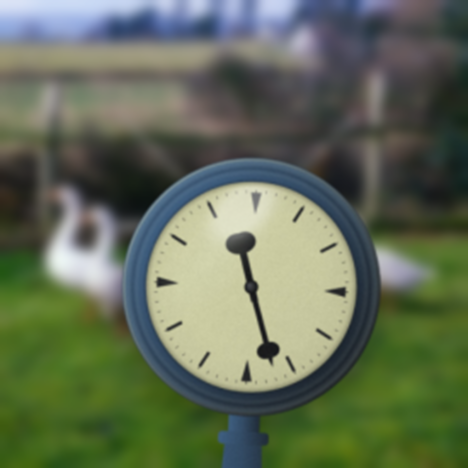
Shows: 11:27
